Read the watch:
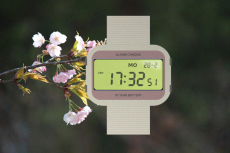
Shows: 17:32:51
